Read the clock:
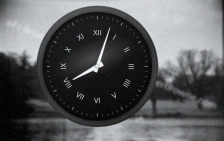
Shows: 8:03
